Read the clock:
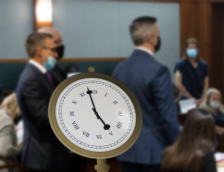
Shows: 4:58
